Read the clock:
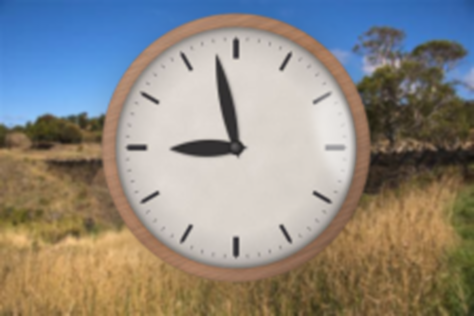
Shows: 8:58
